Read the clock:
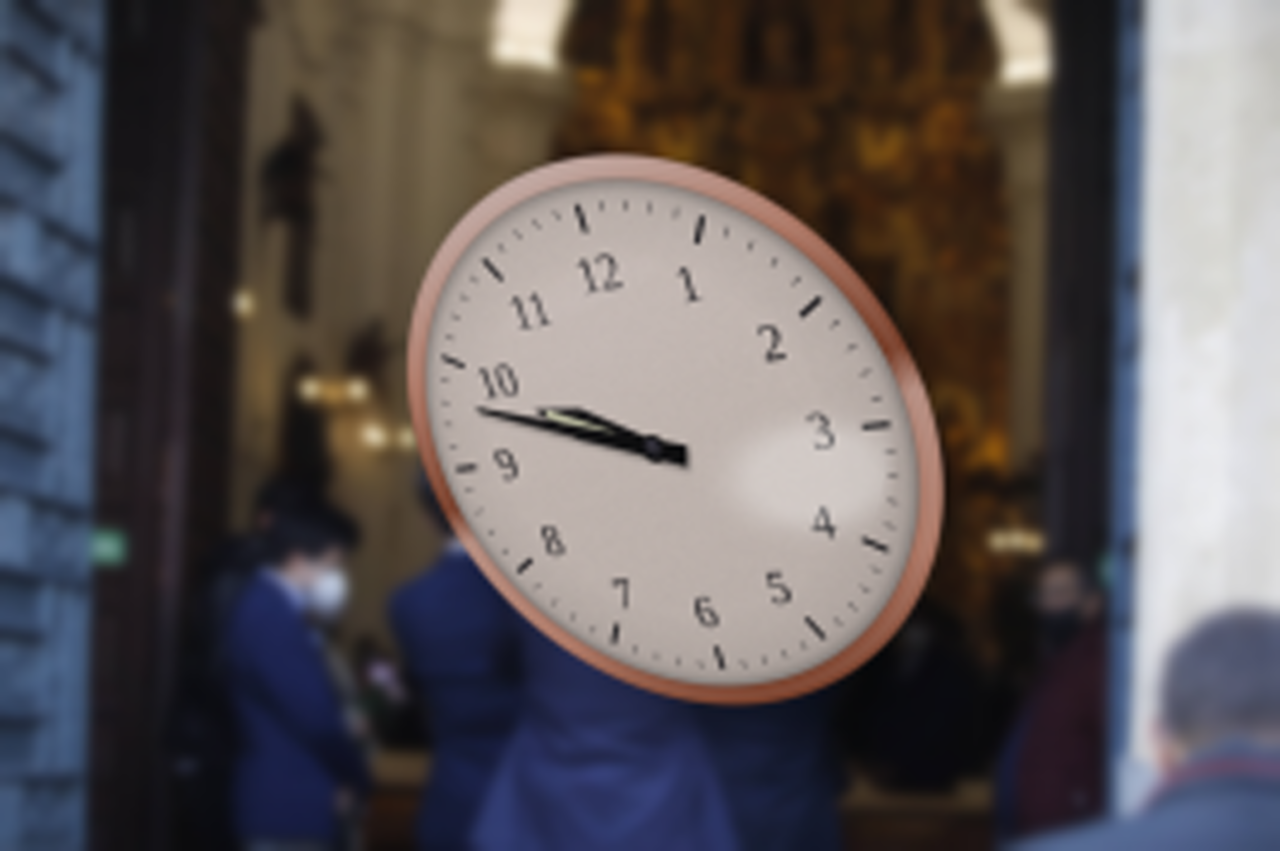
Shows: 9:48
